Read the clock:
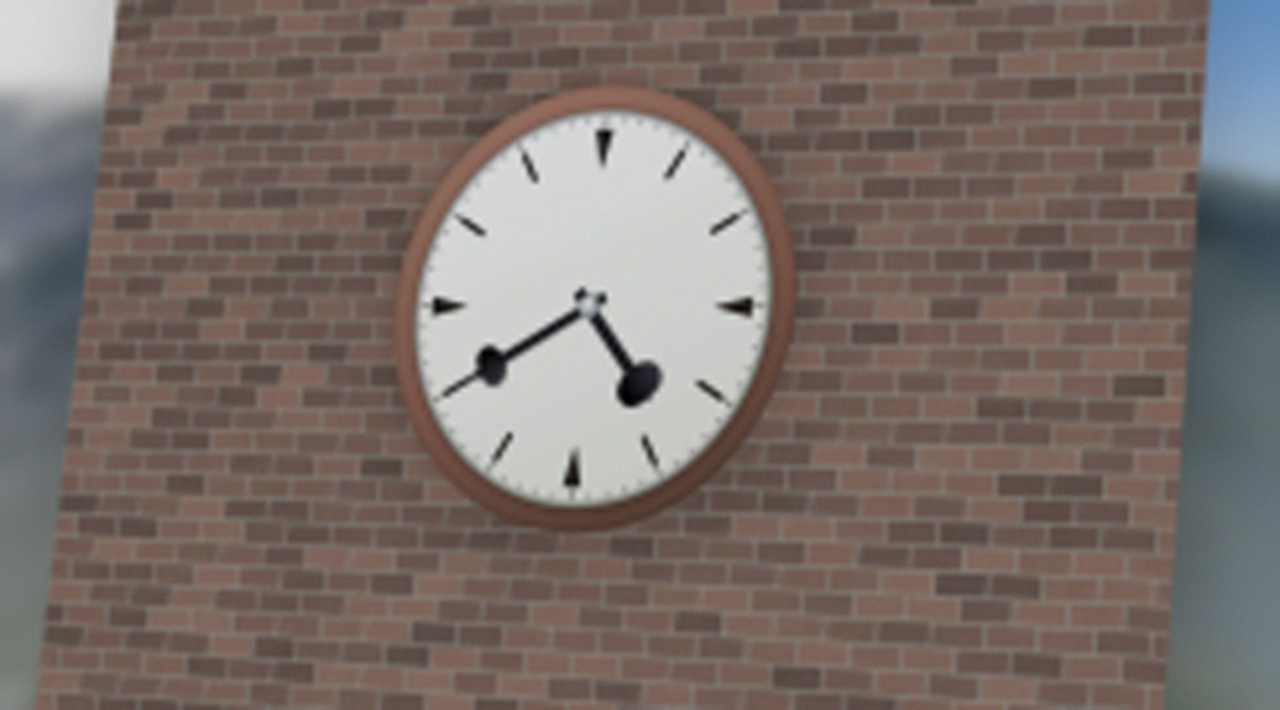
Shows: 4:40
